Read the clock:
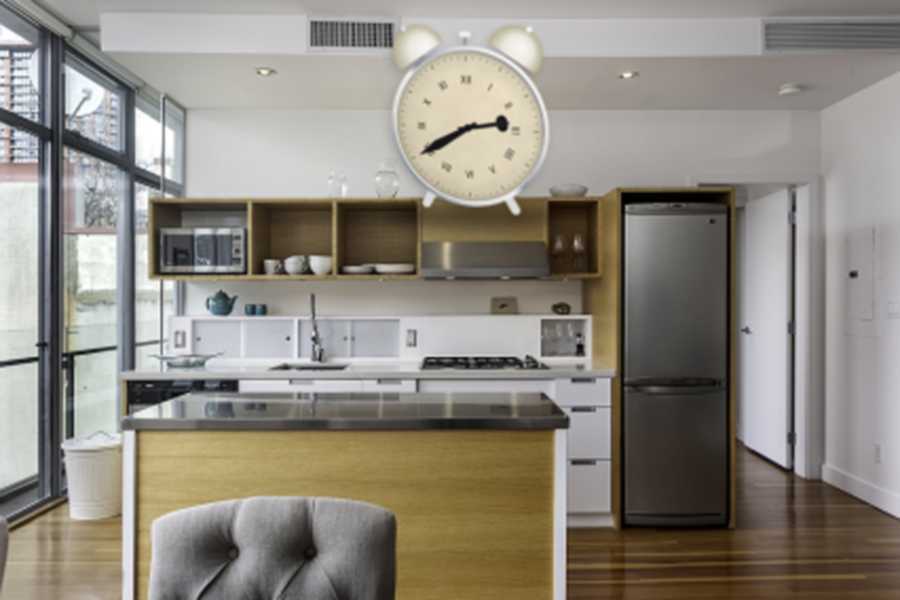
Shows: 2:40
